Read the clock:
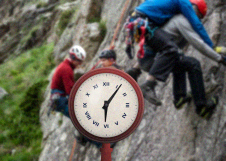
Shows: 6:06
